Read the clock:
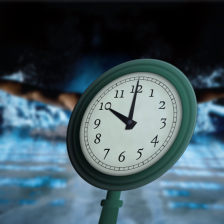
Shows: 10:00
